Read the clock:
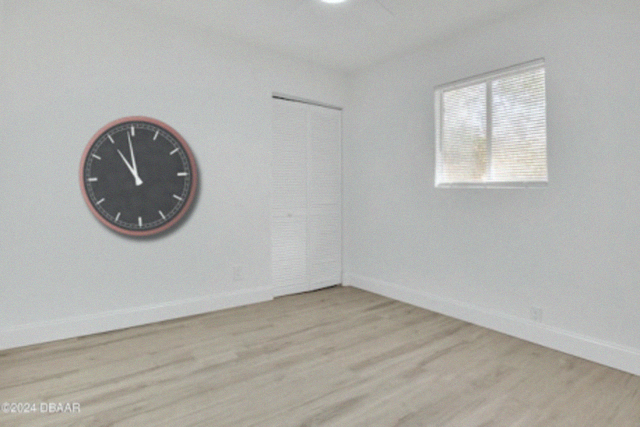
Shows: 10:59
